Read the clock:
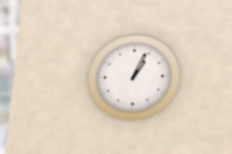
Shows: 1:04
